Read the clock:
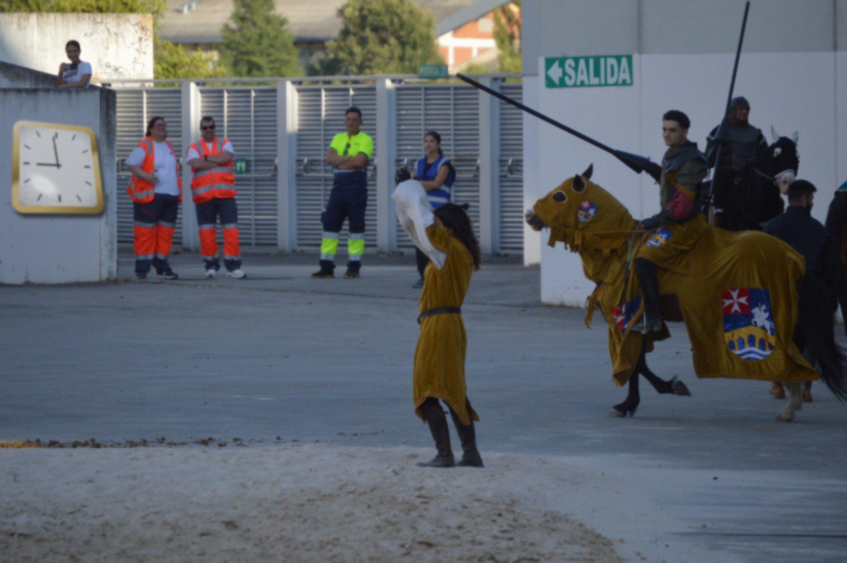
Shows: 8:59
